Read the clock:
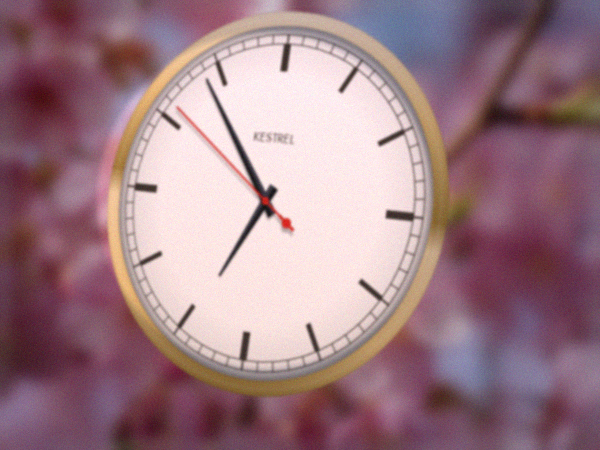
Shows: 6:53:51
